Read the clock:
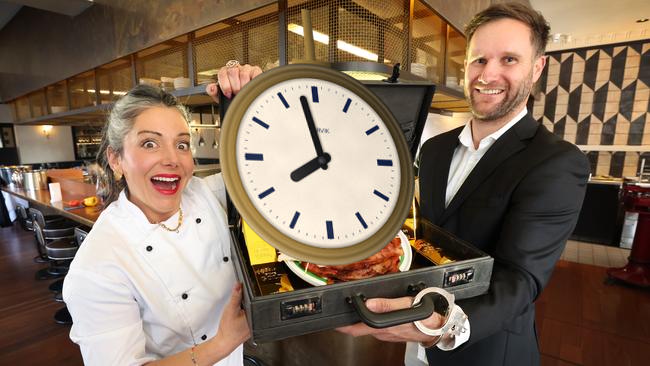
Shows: 7:58
